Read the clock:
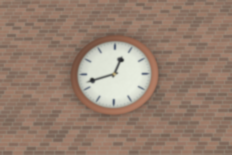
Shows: 12:42
